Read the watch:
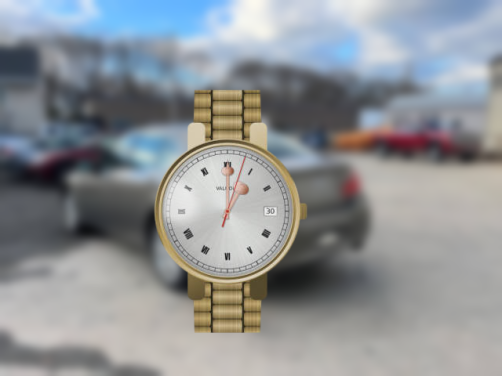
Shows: 1:00:03
